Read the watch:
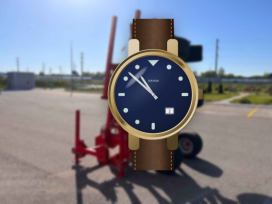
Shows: 10:52
